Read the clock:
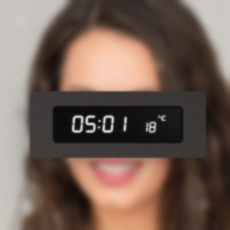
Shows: 5:01
